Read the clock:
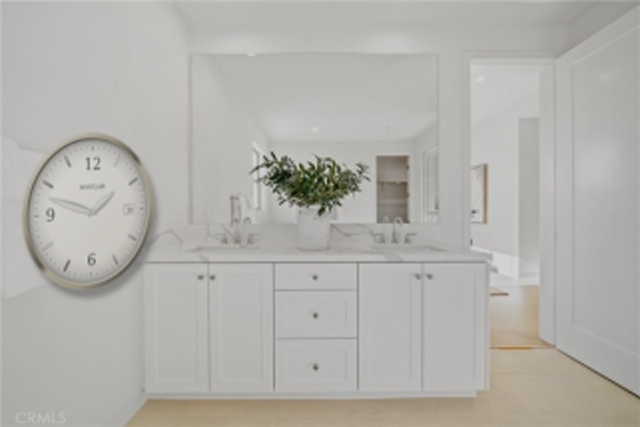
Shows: 1:48
